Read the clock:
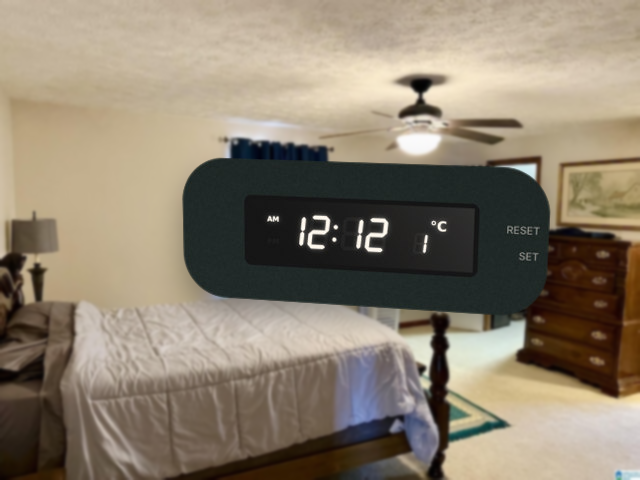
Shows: 12:12
